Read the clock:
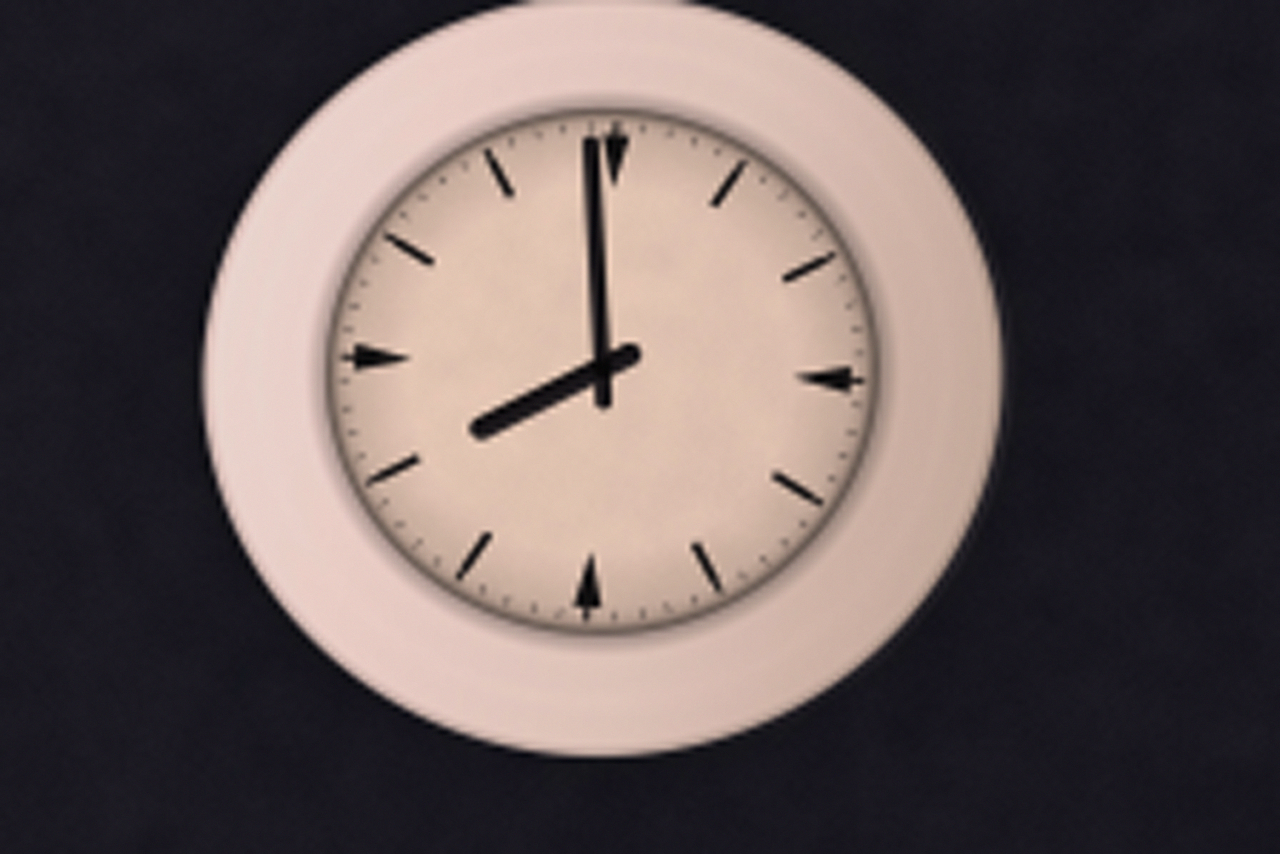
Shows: 7:59
